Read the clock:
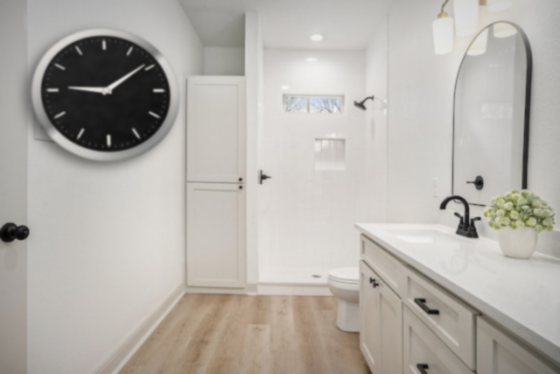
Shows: 9:09
